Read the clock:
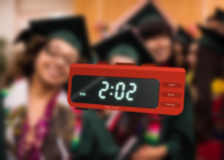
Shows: 2:02
